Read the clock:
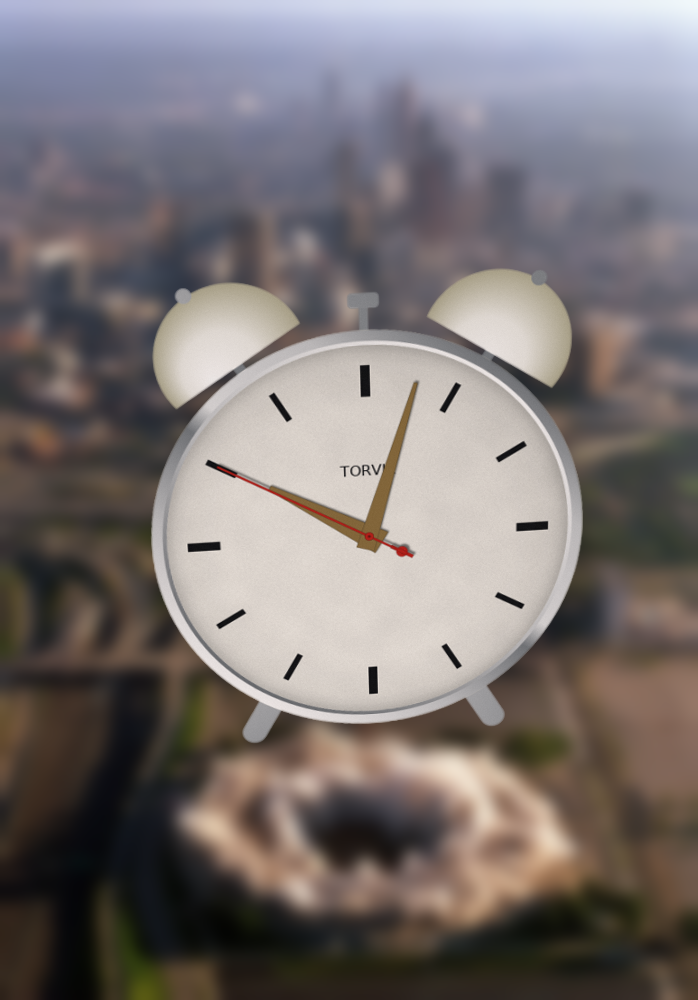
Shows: 10:02:50
